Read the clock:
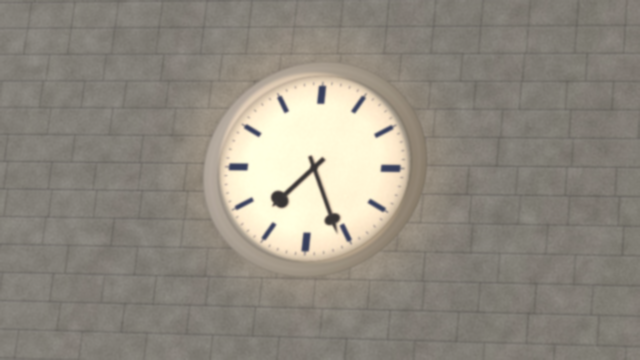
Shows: 7:26
